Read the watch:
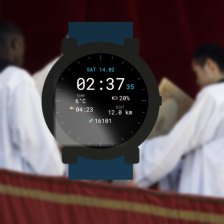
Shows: 2:37
